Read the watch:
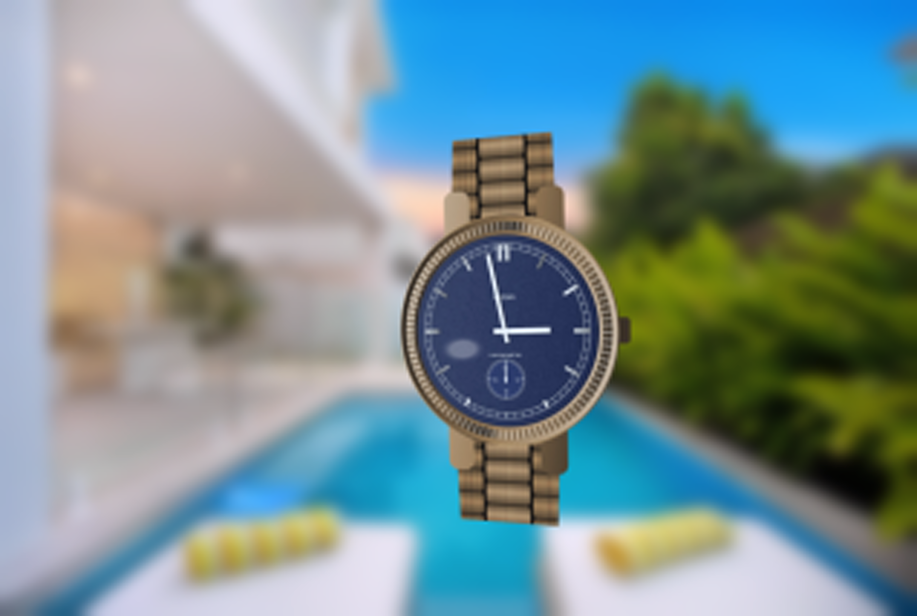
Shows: 2:58
